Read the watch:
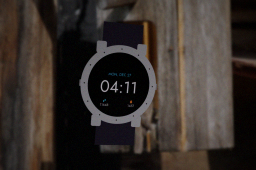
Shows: 4:11
